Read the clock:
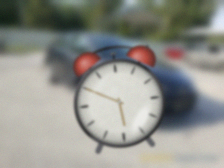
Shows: 5:50
